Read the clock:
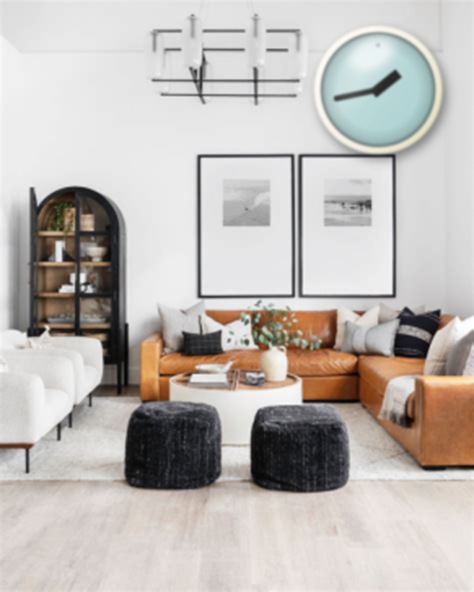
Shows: 1:43
